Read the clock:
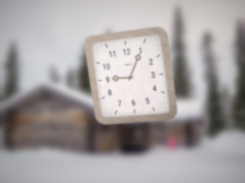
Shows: 9:05
